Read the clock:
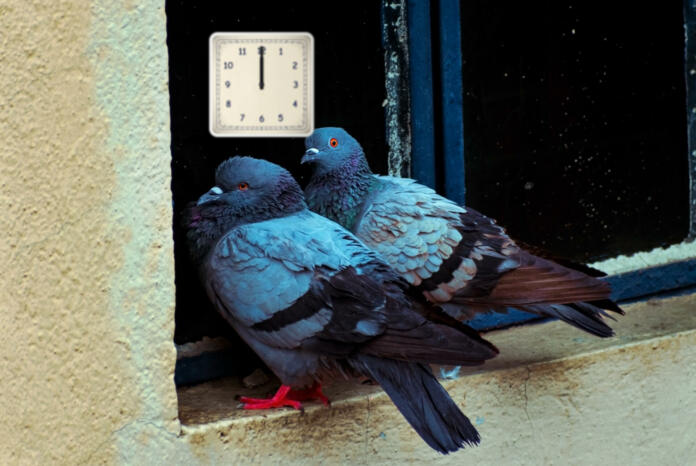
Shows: 12:00
